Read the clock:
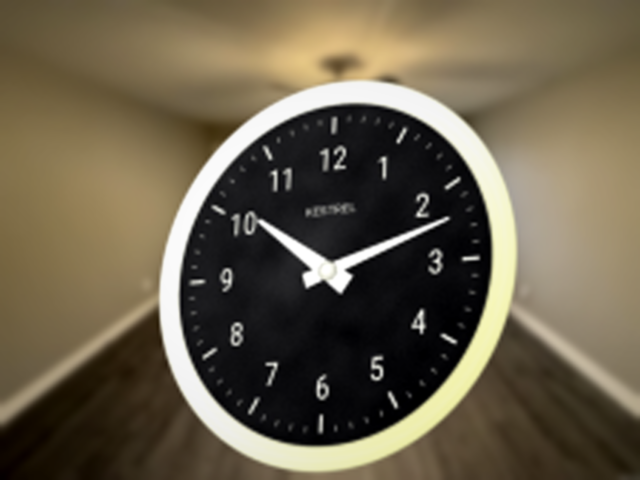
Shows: 10:12
